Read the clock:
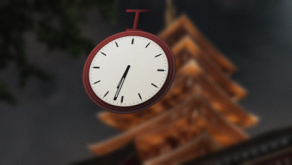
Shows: 6:32
